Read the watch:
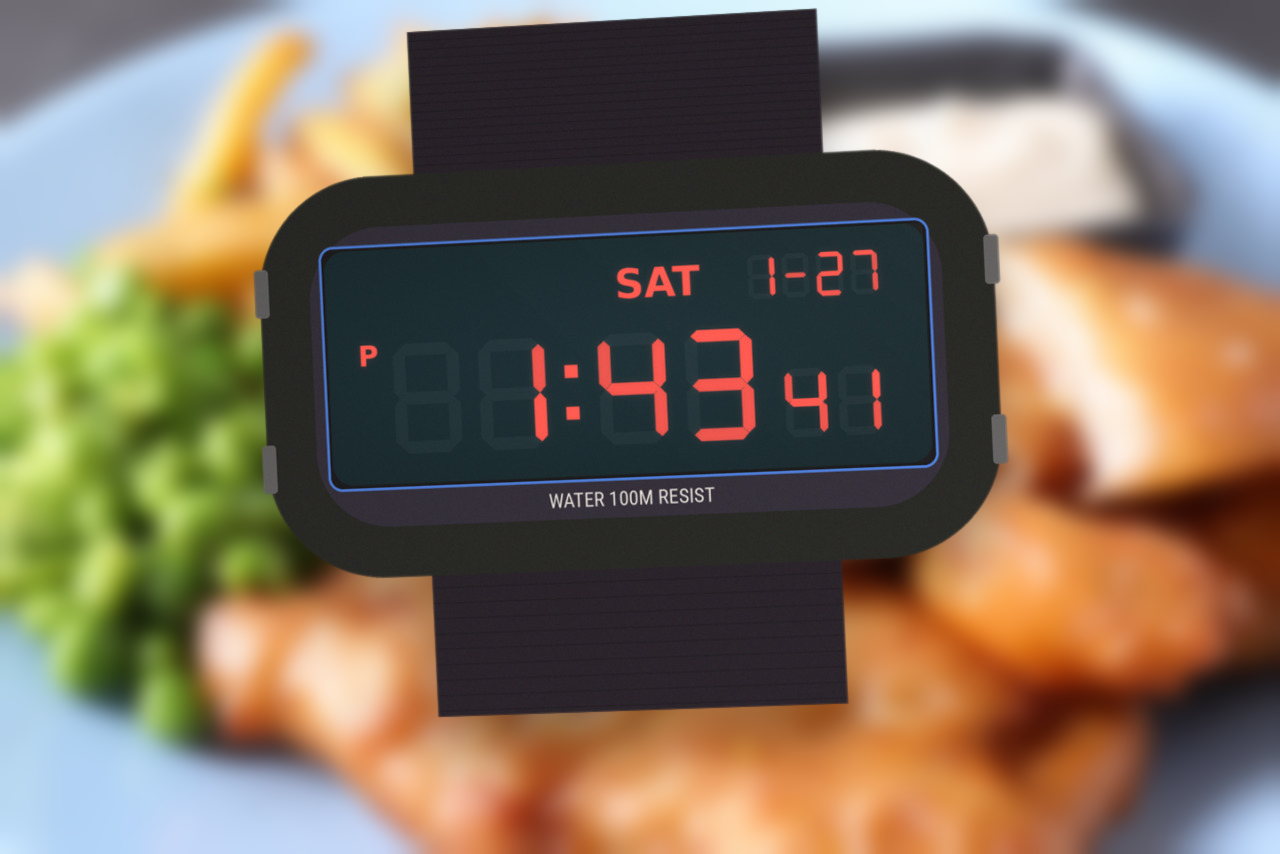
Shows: 1:43:41
